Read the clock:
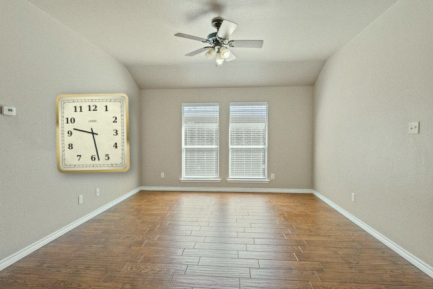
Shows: 9:28
